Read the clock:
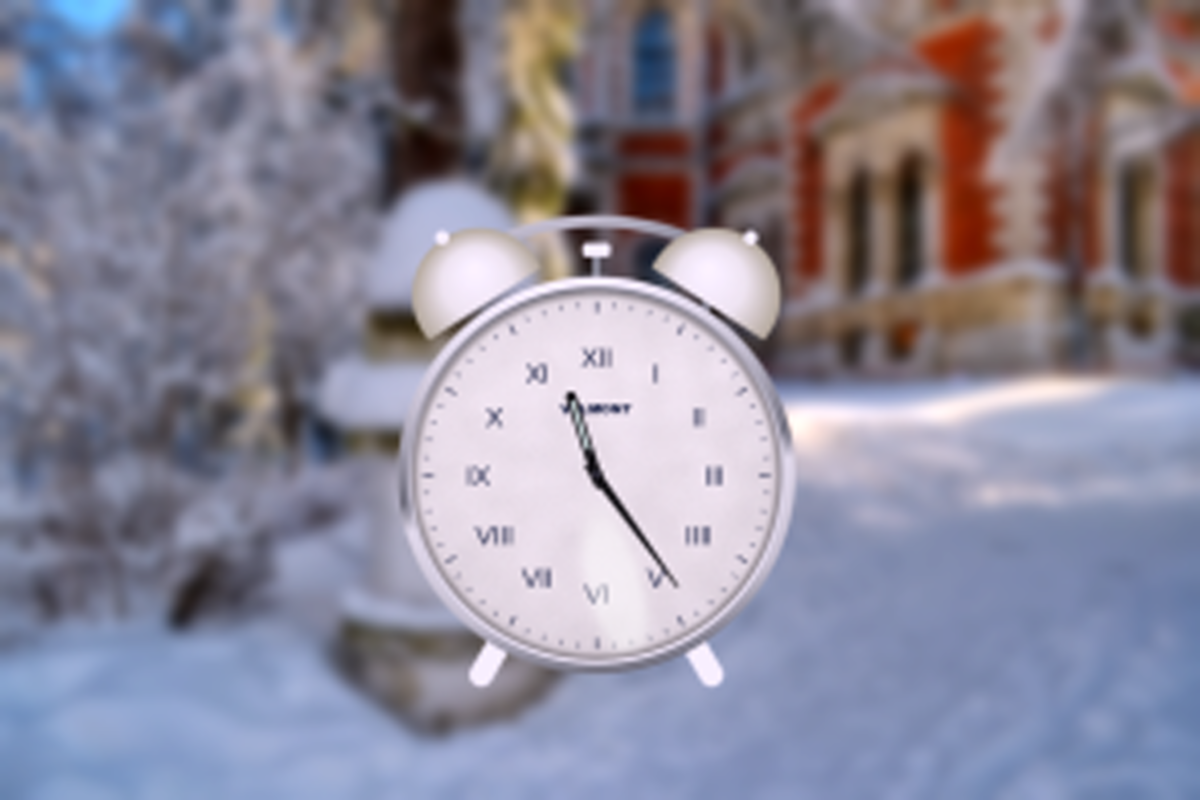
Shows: 11:24
